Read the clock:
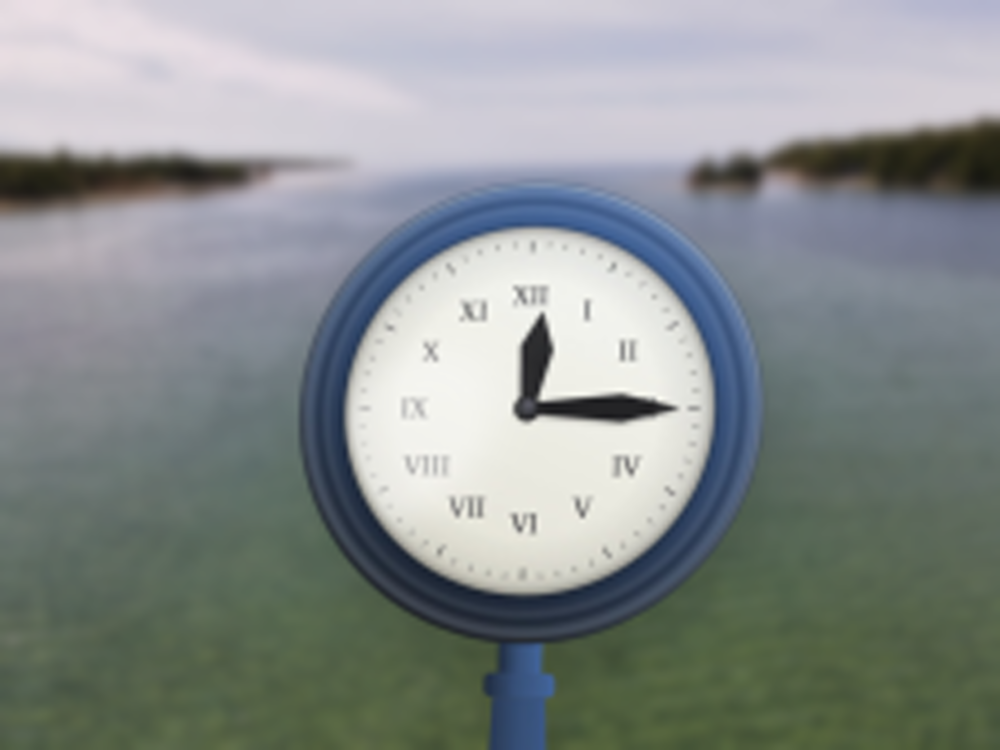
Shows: 12:15
